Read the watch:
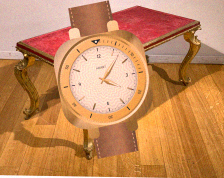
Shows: 4:07
